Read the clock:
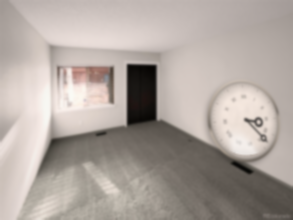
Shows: 3:23
